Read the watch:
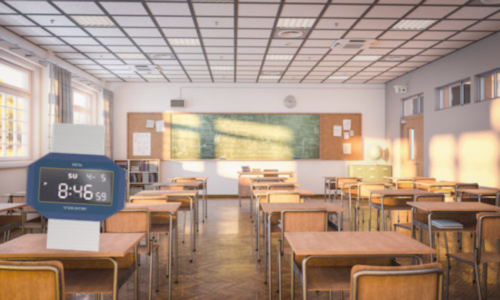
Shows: 8:46
